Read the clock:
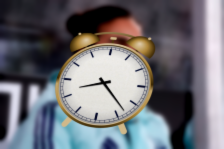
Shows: 8:23
